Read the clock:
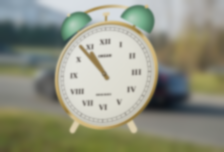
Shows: 10:53
